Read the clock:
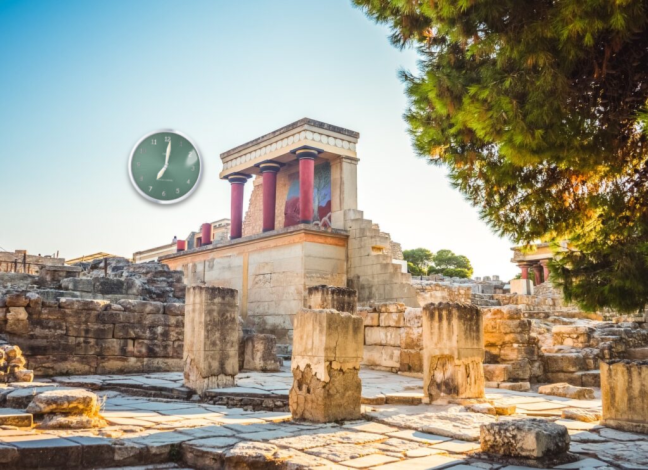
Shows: 7:01
